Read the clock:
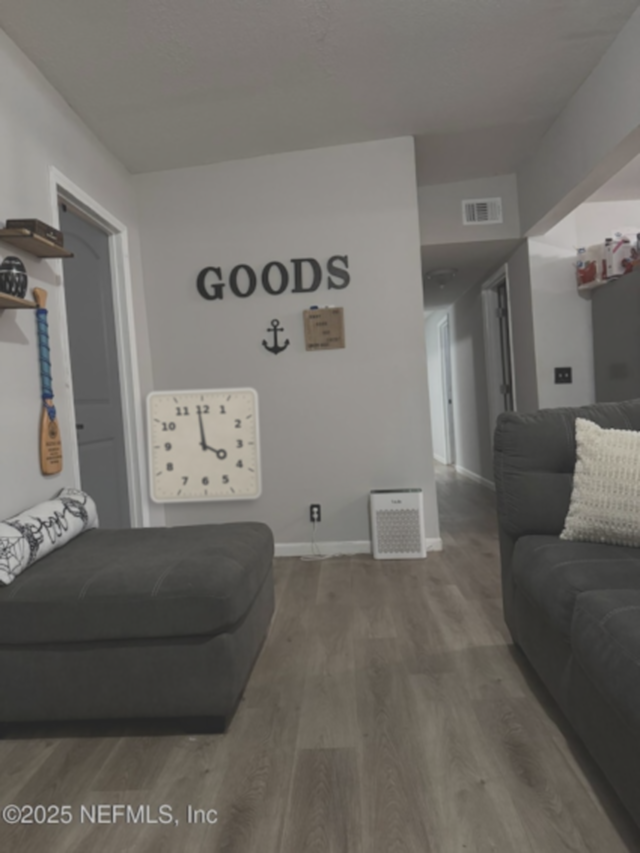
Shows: 3:59
